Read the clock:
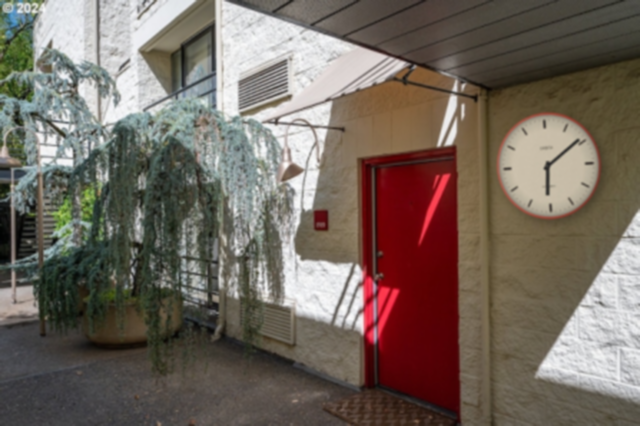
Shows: 6:09
